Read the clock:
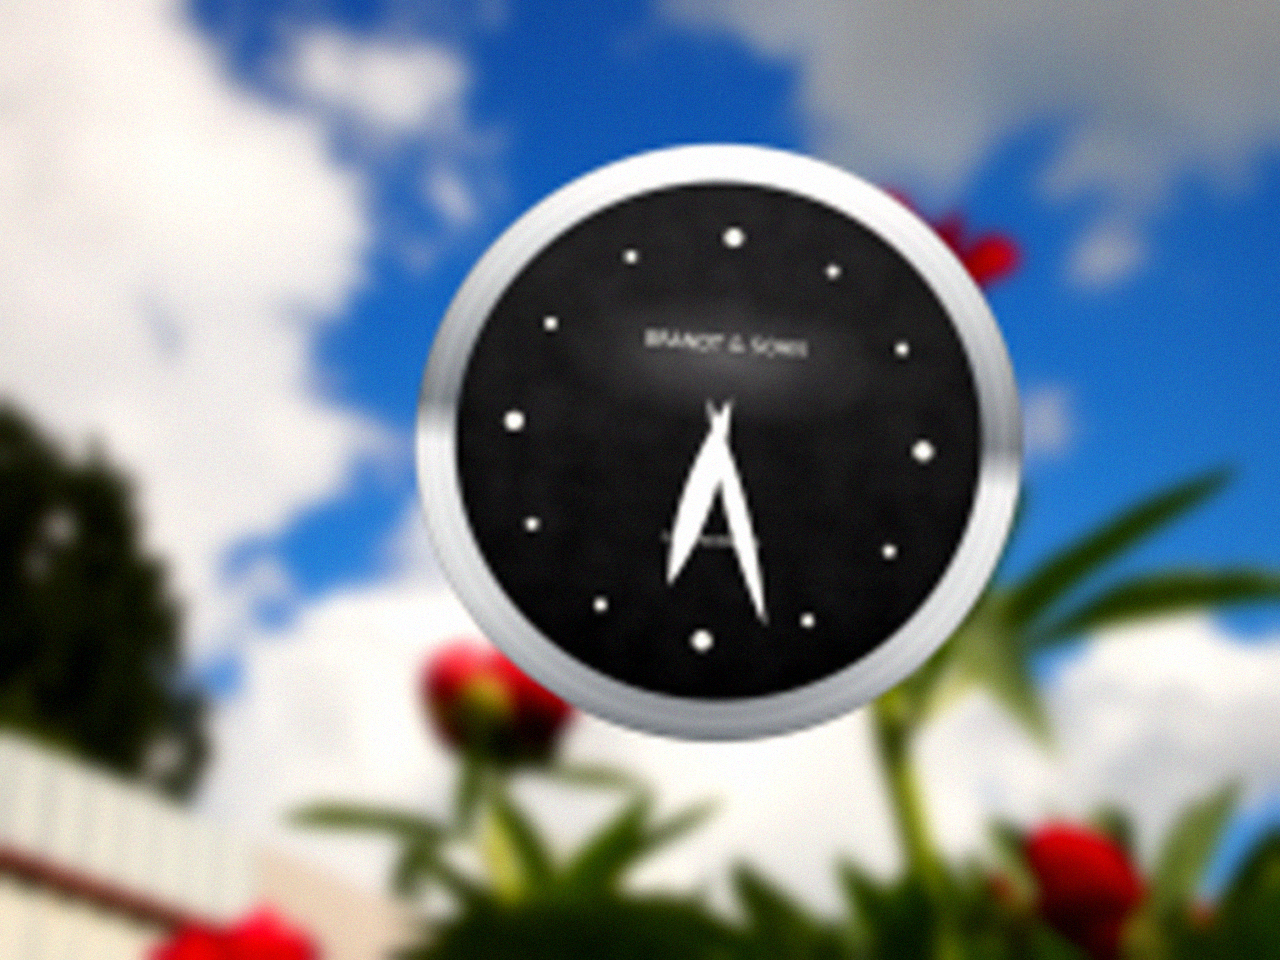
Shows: 6:27
